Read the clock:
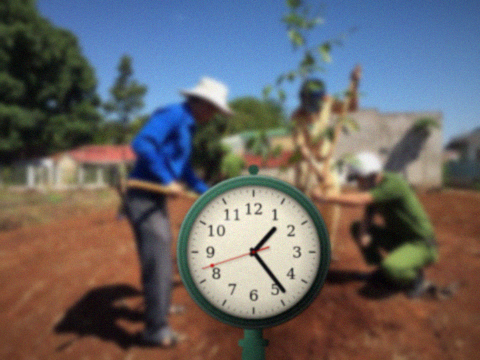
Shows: 1:23:42
